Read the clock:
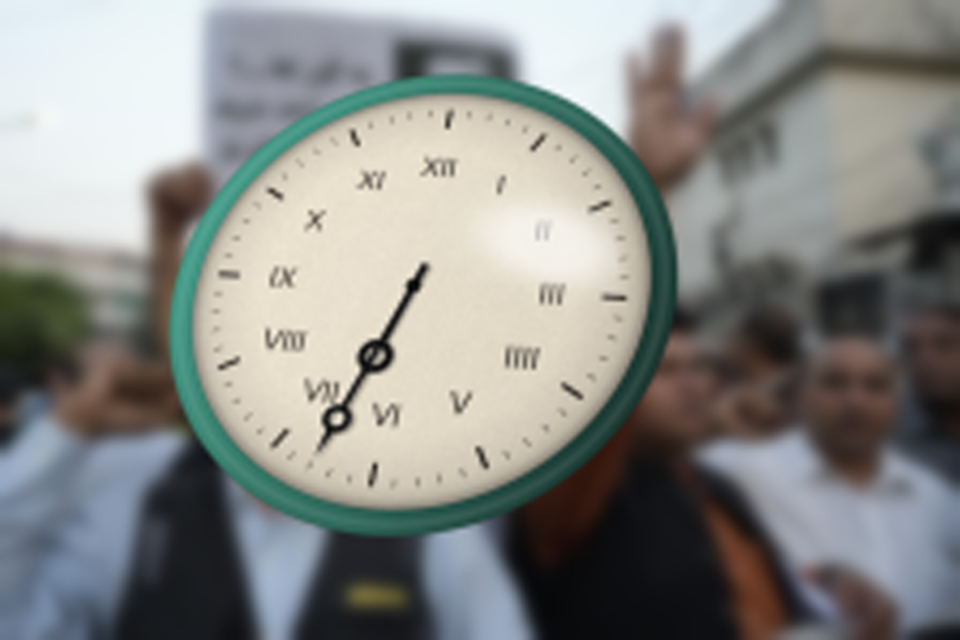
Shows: 6:33
